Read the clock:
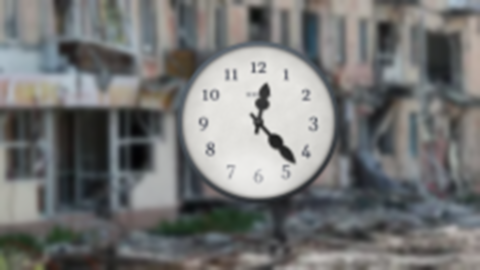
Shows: 12:23
